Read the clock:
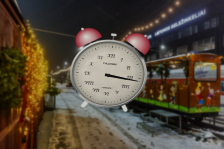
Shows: 3:16
